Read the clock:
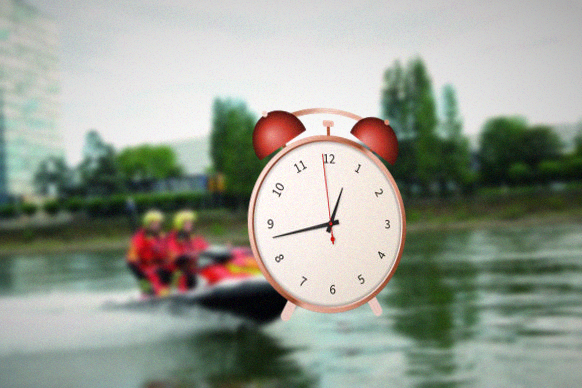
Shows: 12:42:59
